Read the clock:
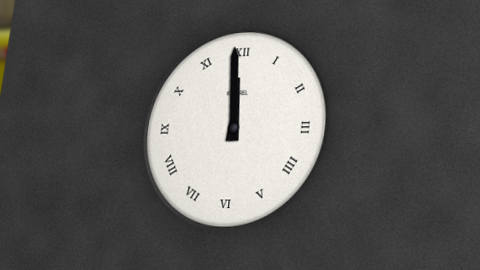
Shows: 11:59
